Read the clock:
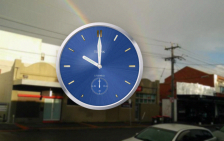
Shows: 10:00
